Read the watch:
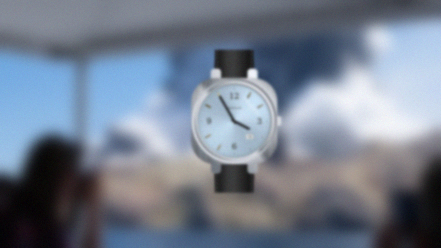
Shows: 3:55
